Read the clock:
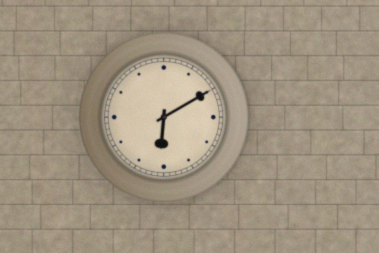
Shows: 6:10
